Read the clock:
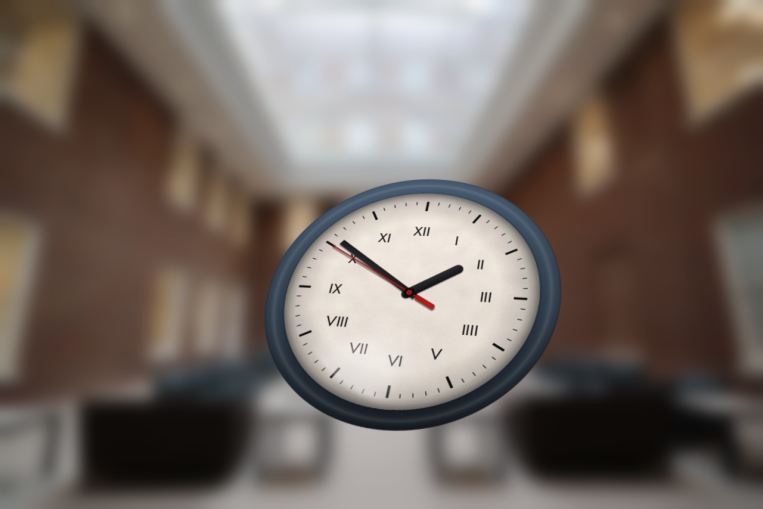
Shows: 1:50:50
